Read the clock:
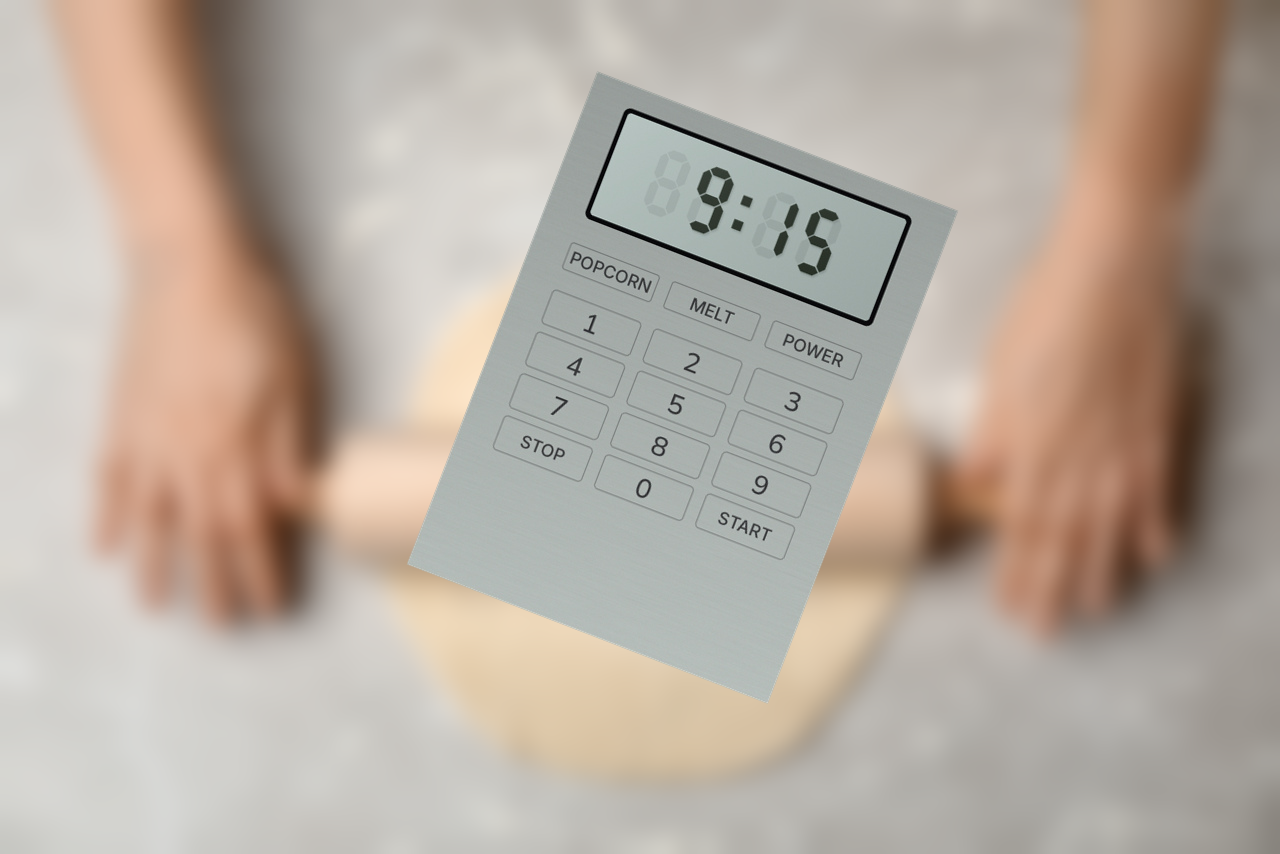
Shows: 9:15
